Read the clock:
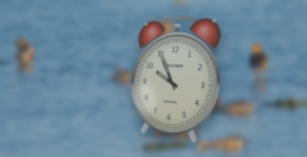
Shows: 9:55
